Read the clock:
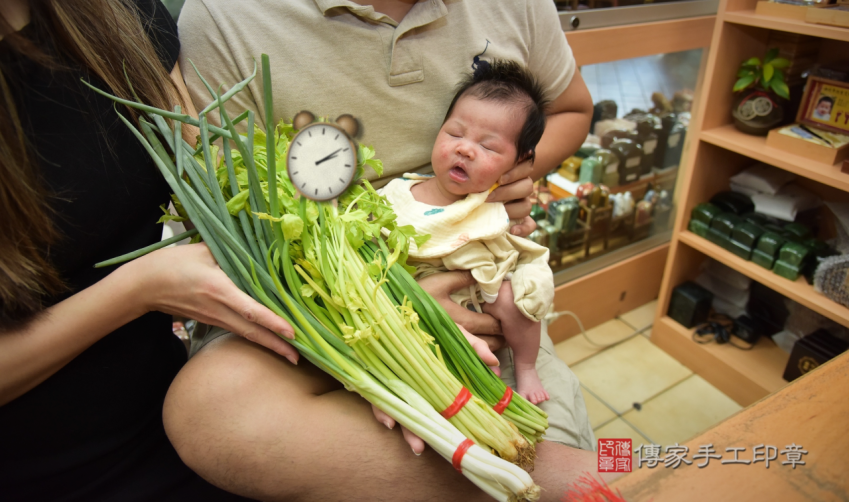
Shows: 2:09
